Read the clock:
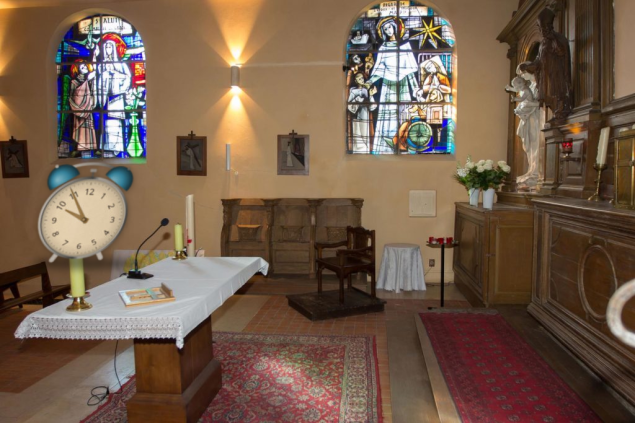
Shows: 9:55
